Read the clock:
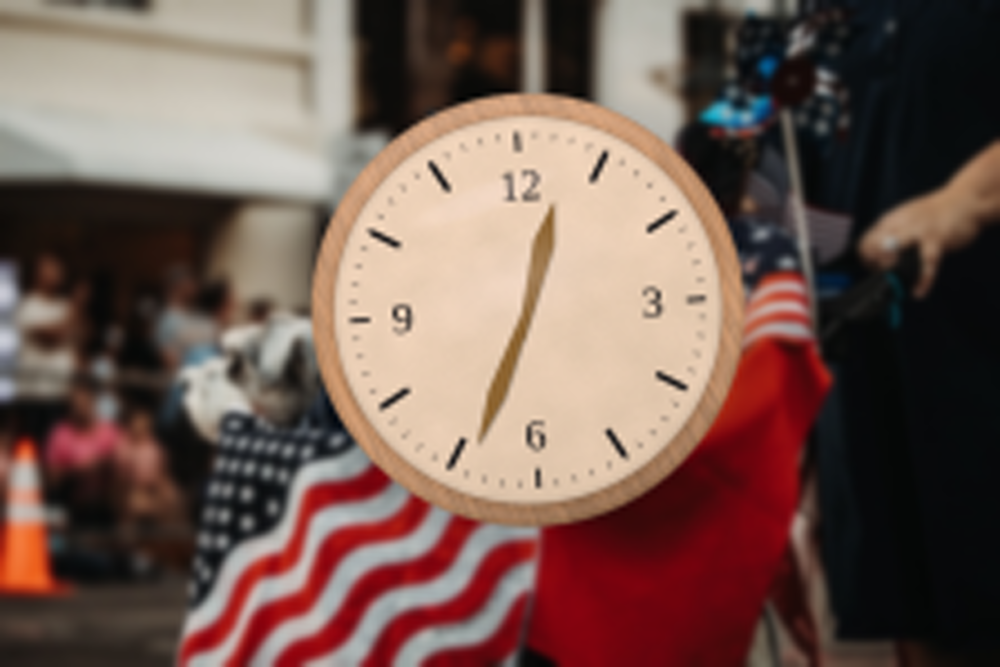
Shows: 12:34
